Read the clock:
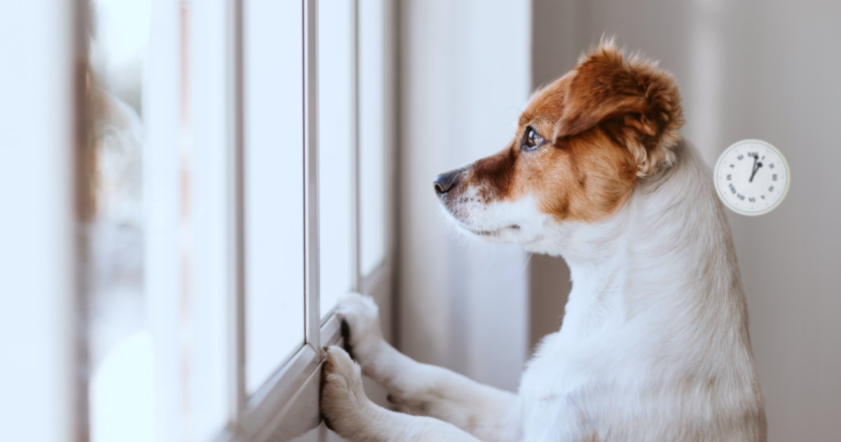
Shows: 1:02
